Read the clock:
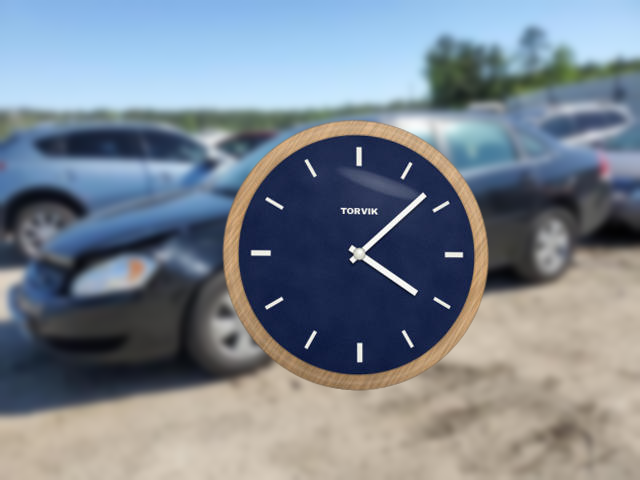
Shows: 4:08
